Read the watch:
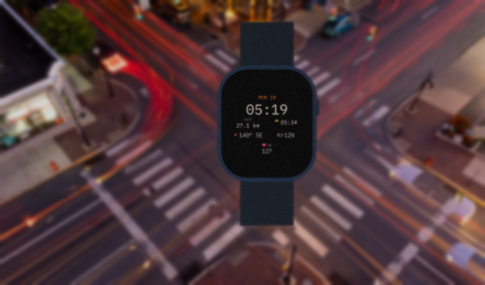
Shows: 5:19
